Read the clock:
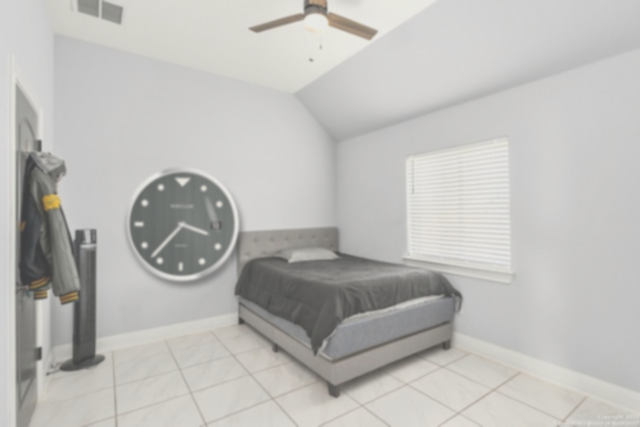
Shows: 3:37
